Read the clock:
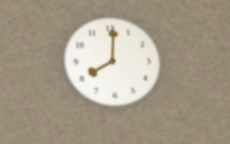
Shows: 8:01
